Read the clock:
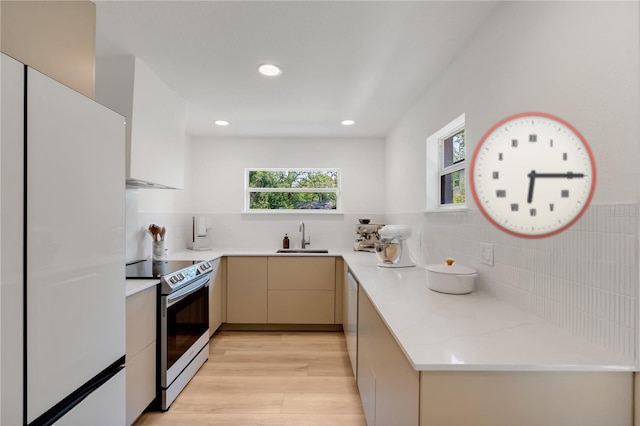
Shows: 6:15
